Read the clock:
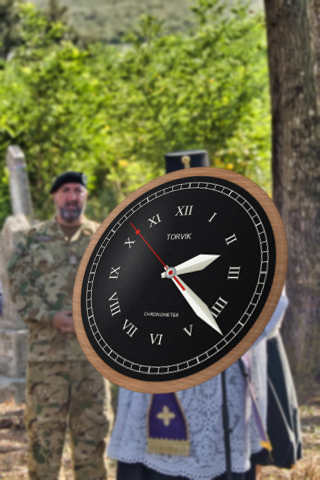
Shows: 2:21:52
